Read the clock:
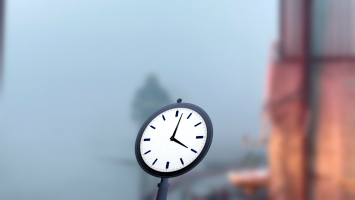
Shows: 4:02
